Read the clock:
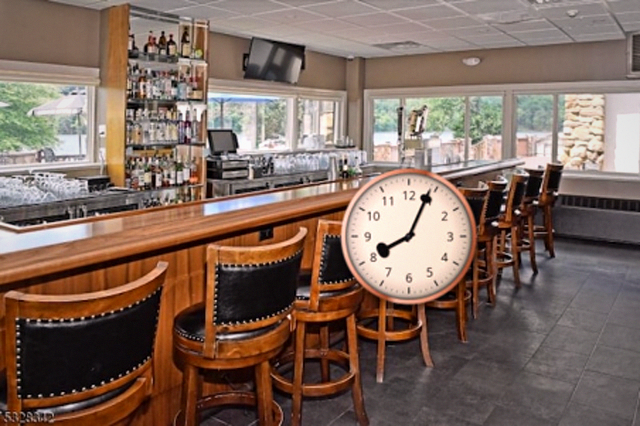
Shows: 8:04
